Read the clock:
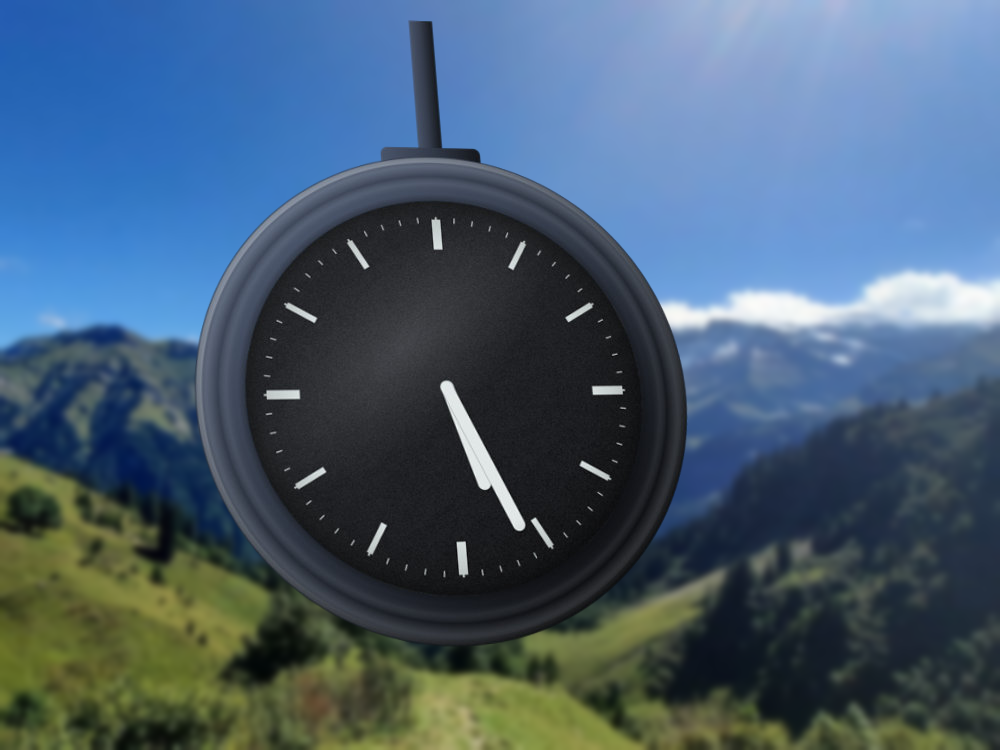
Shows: 5:26
